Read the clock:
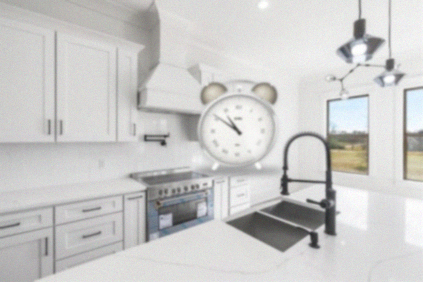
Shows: 10:51
